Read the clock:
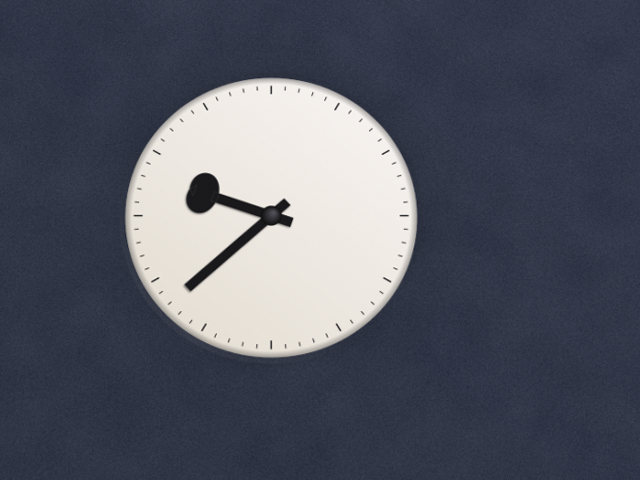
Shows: 9:38
